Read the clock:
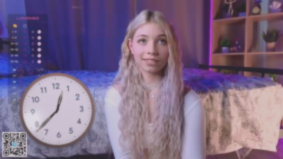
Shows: 12:38
